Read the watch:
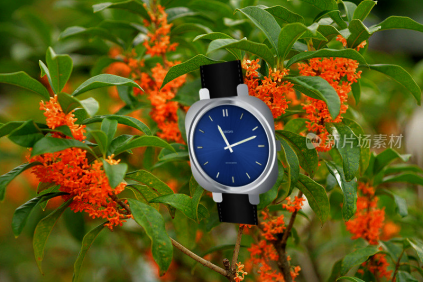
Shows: 11:12
